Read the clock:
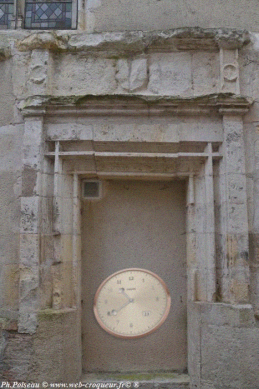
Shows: 10:39
